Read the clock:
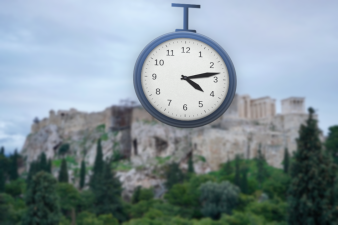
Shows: 4:13
